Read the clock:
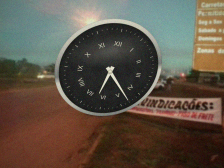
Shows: 6:23
